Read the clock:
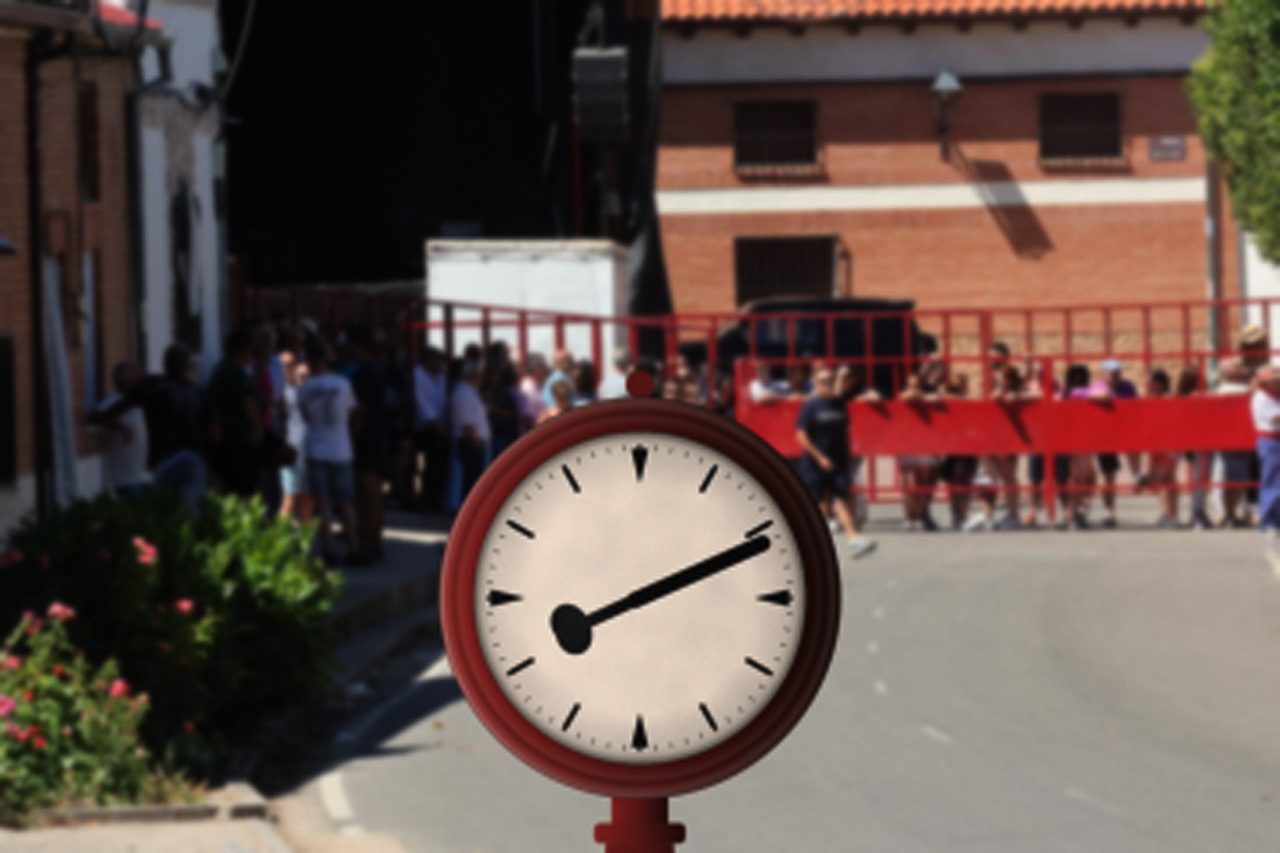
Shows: 8:11
